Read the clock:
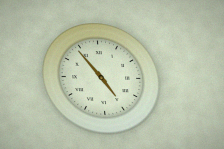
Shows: 4:54
